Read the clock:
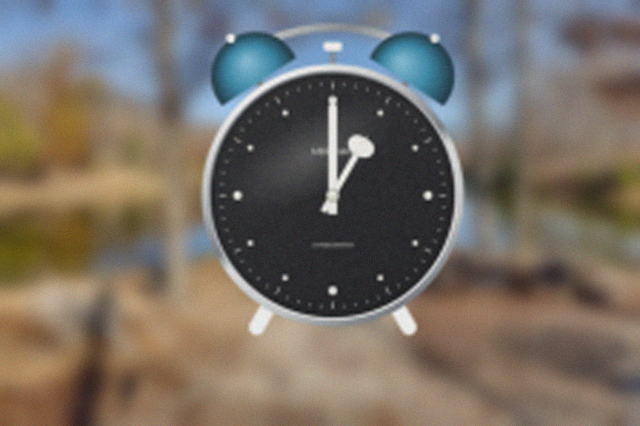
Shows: 1:00
